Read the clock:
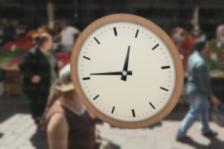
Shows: 12:46
